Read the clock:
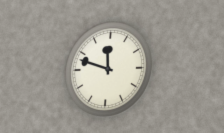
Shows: 11:48
